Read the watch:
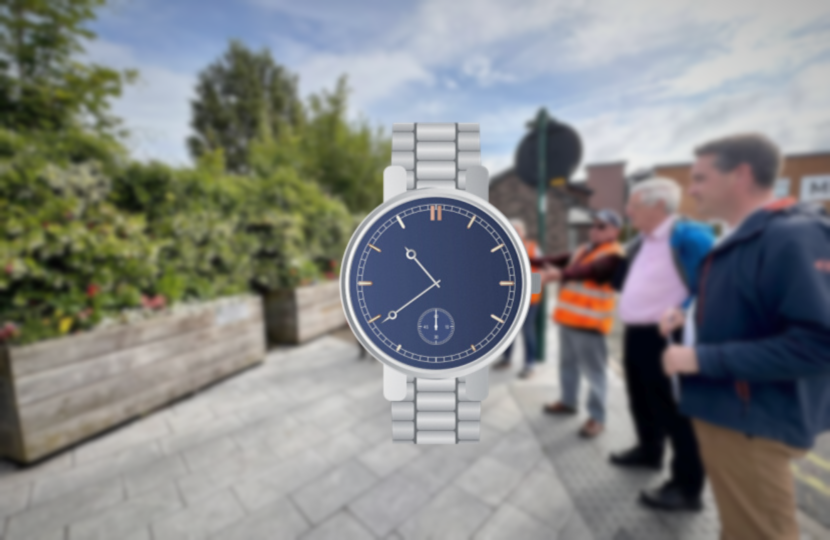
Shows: 10:39
